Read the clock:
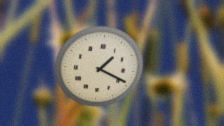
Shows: 1:19
